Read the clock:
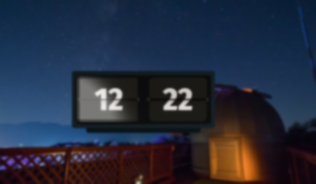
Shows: 12:22
